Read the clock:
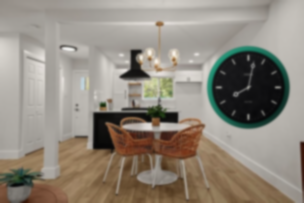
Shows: 8:02
